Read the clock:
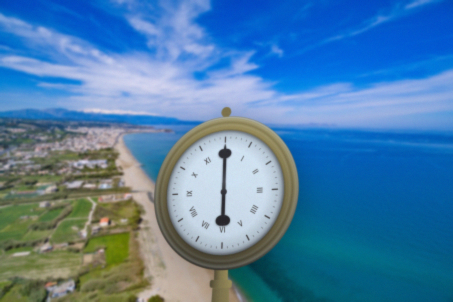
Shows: 6:00
